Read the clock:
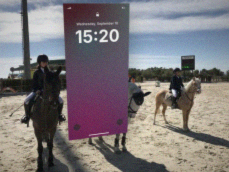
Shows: 15:20
